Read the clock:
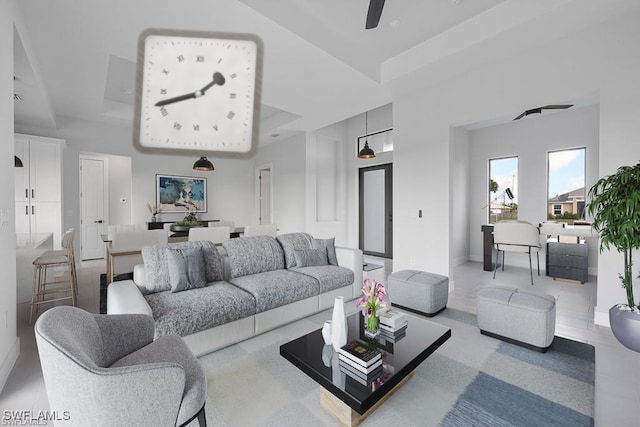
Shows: 1:42
